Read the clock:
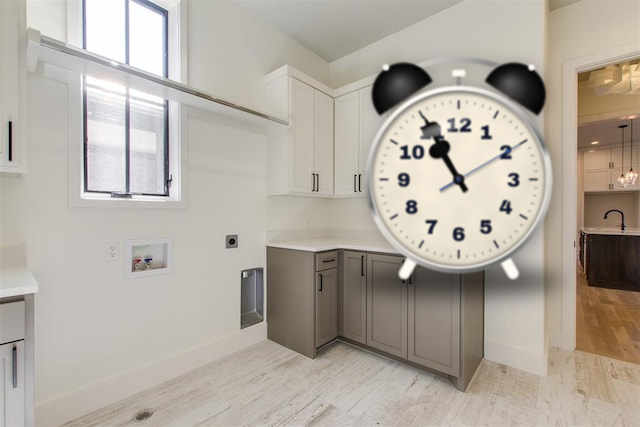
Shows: 10:55:10
